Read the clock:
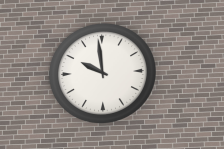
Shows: 9:59
